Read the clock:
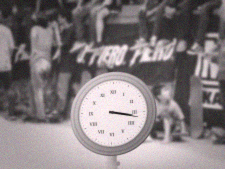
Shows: 3:17
